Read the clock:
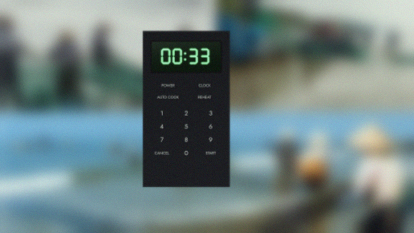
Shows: 0:33
